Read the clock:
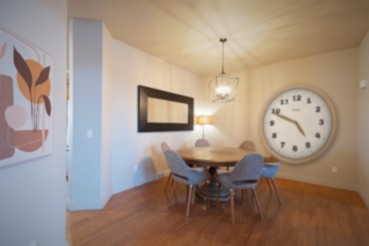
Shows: 4:49
